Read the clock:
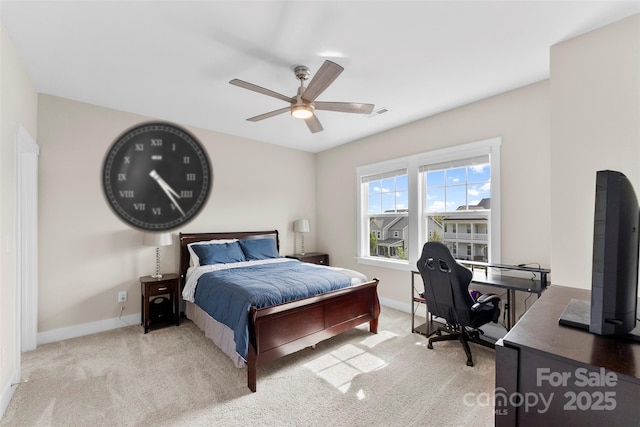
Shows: 4:24
